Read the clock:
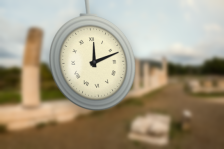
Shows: 12:12
